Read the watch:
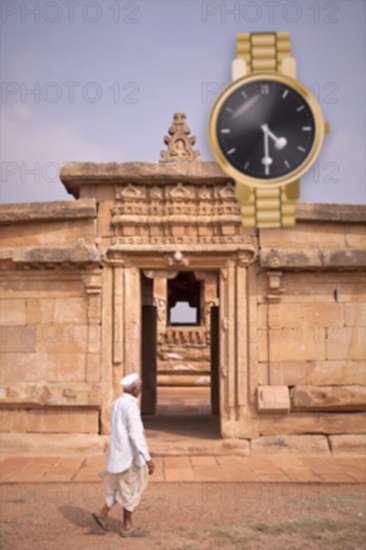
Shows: 4:30
